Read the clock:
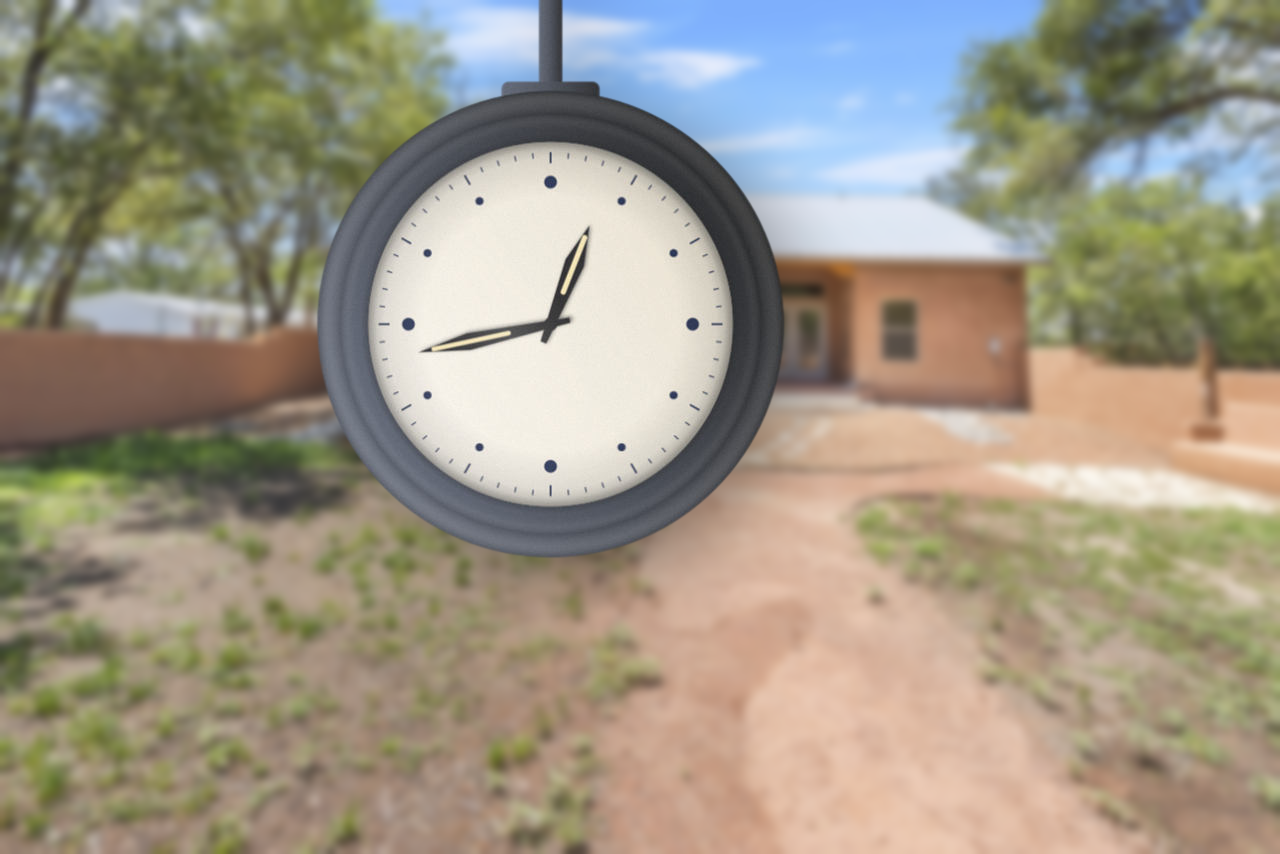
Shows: 12:43
